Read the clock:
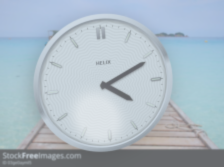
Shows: 4:11
